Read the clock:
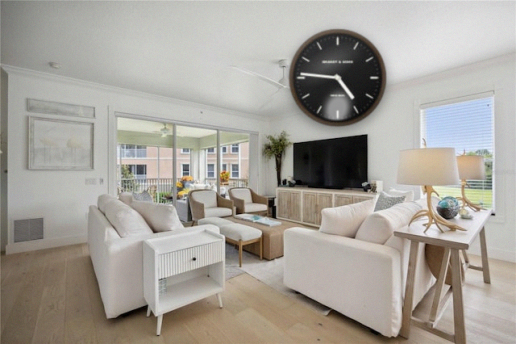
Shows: 4:46
